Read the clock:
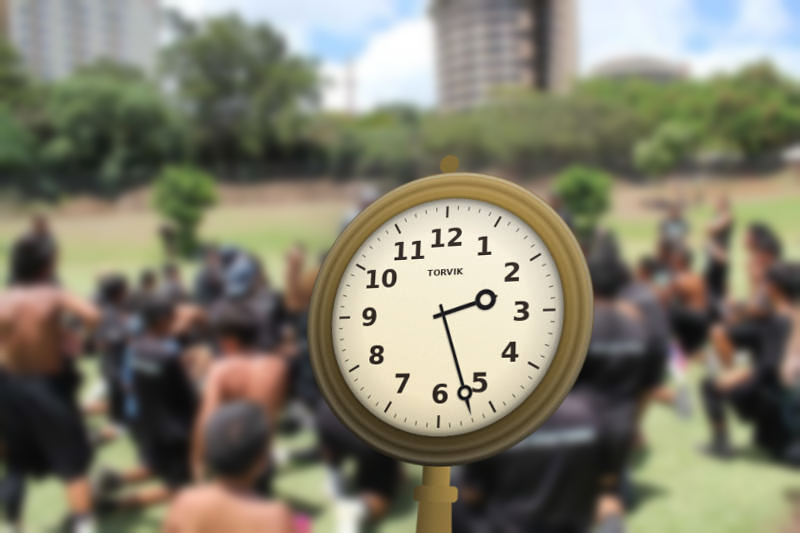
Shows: 2:27
